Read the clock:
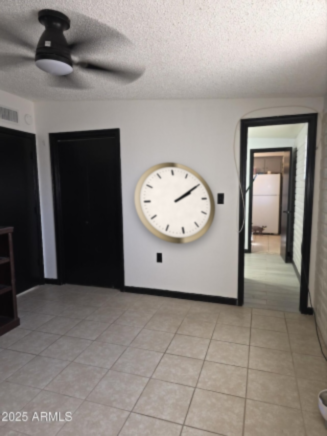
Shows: 2:10
